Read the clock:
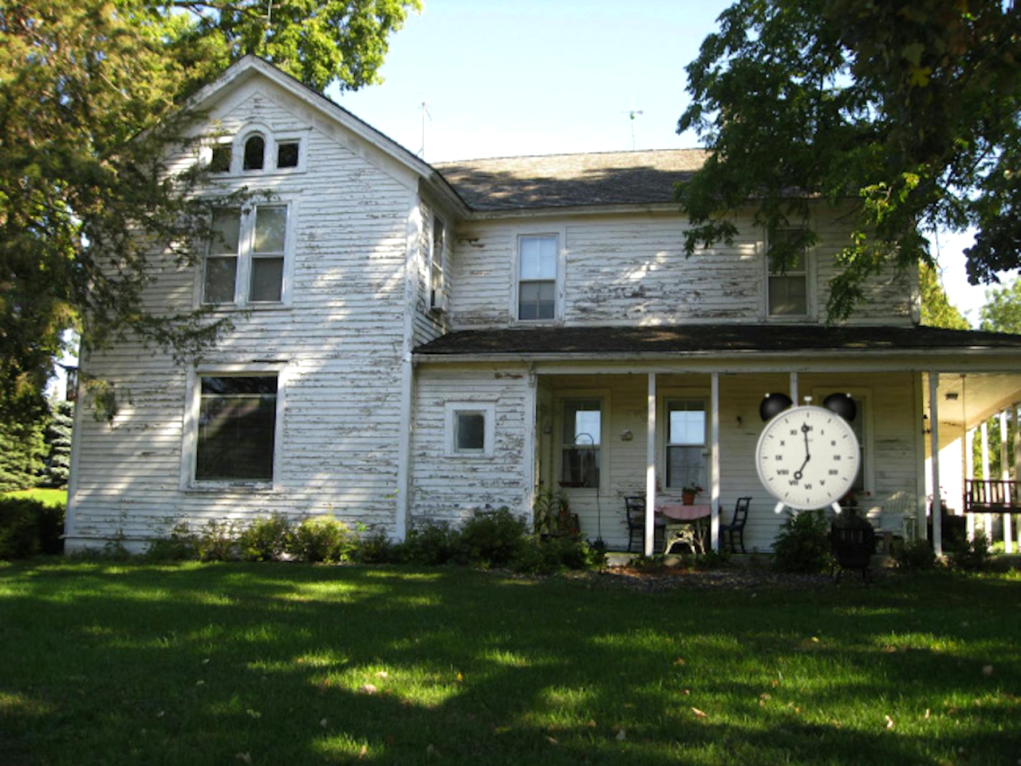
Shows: 6:59
